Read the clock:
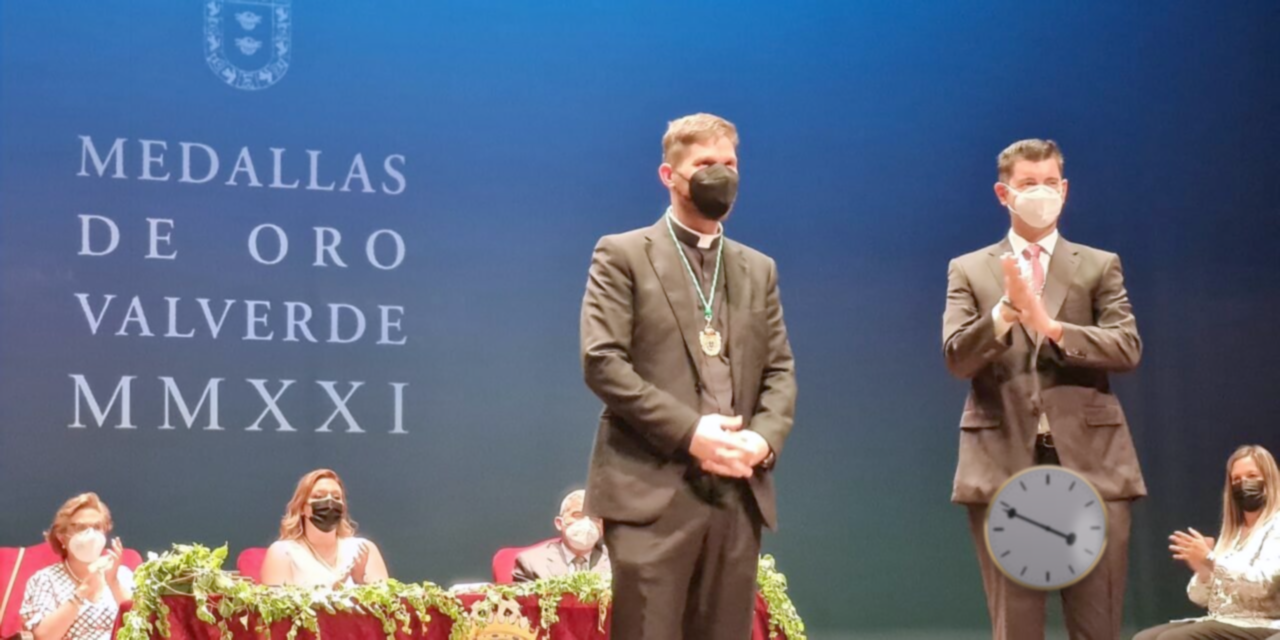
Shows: 3:49
